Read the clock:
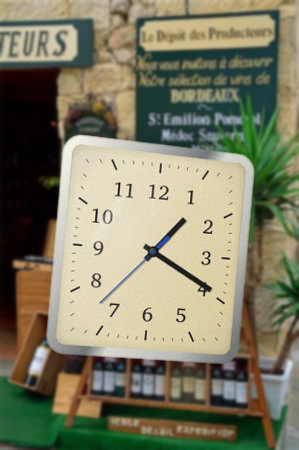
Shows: 1:19:37
